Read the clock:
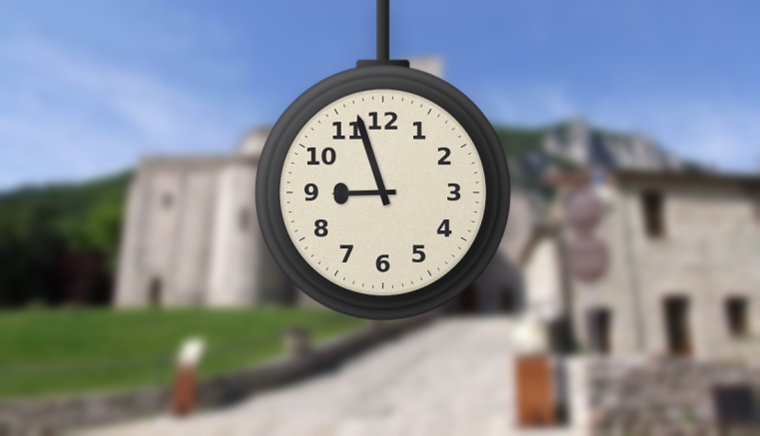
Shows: 8:57
